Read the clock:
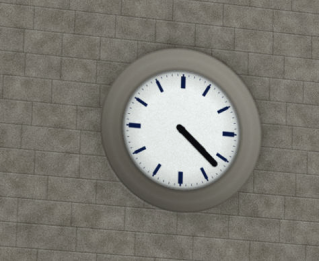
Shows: 4:22
